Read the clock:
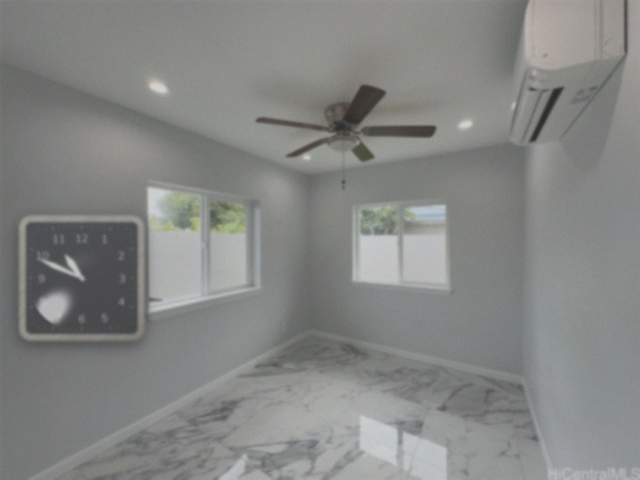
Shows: 10:49
